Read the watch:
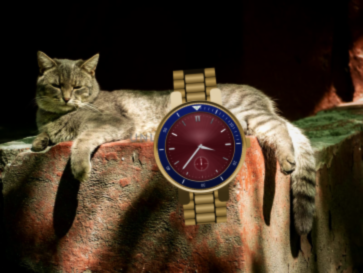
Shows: 3:37
